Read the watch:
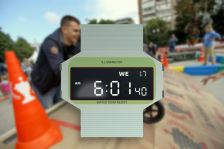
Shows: 6:01:40
